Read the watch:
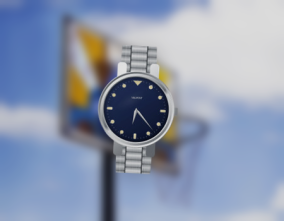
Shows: 6:23
